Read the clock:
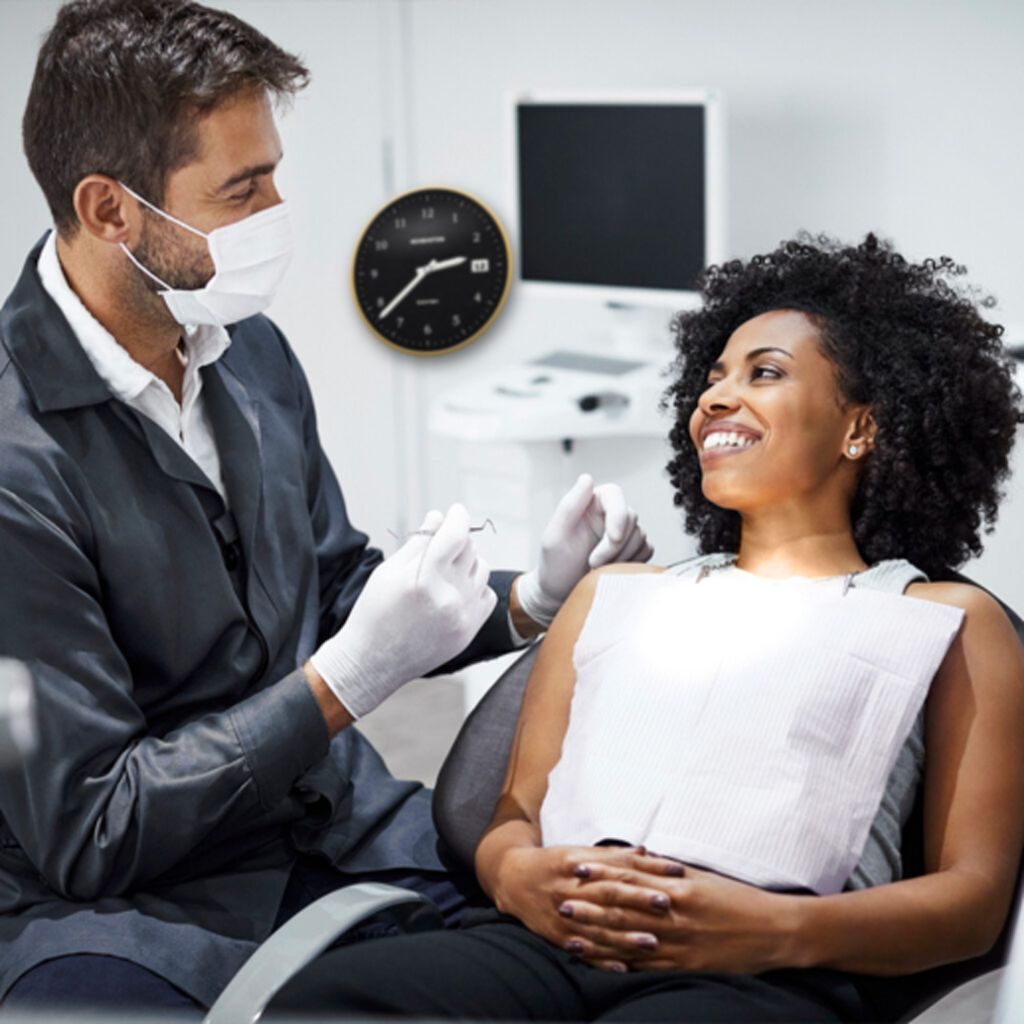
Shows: 2:38
